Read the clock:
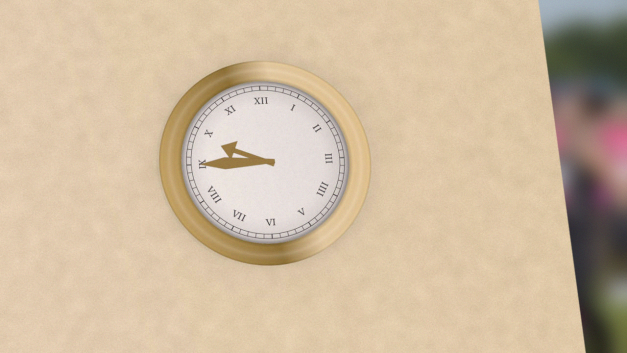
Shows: 9:45
